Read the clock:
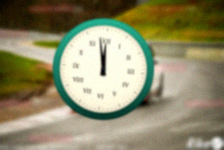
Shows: 11:58
